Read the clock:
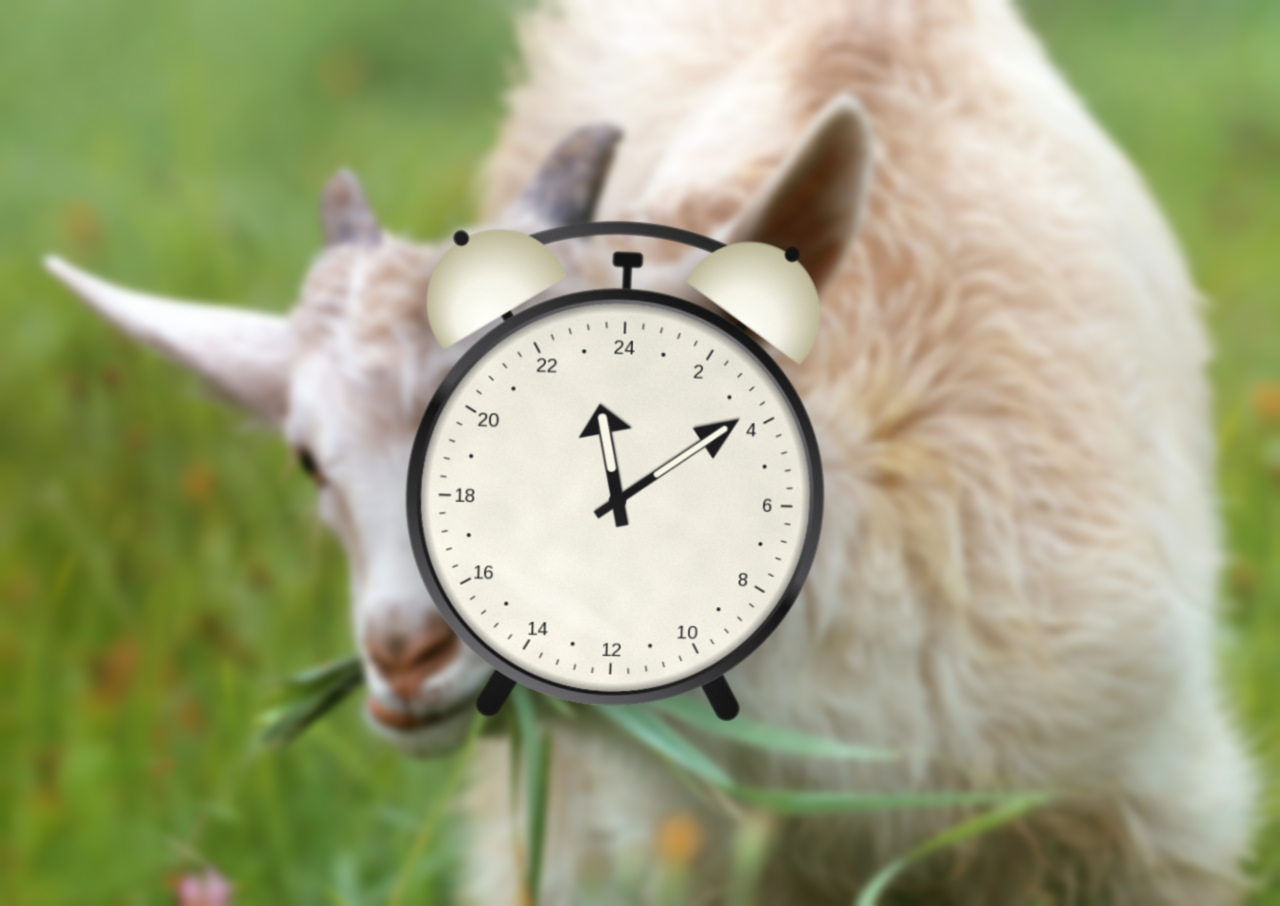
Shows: 23:09
